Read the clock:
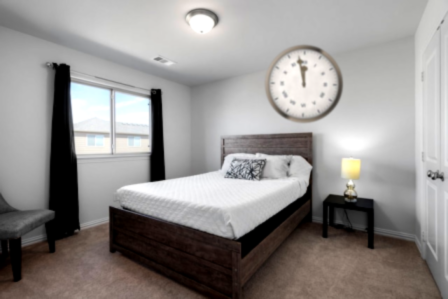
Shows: 11:58
